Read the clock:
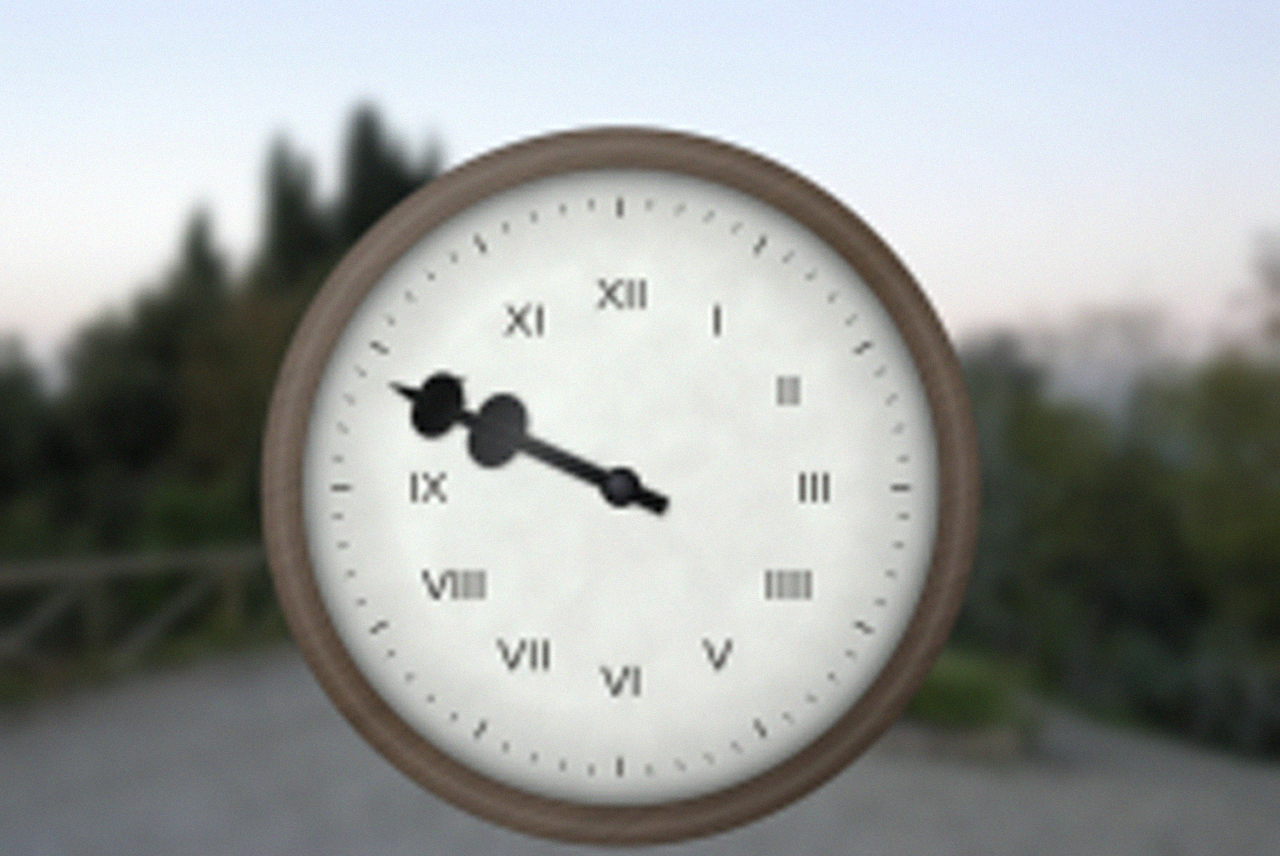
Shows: 9:49
